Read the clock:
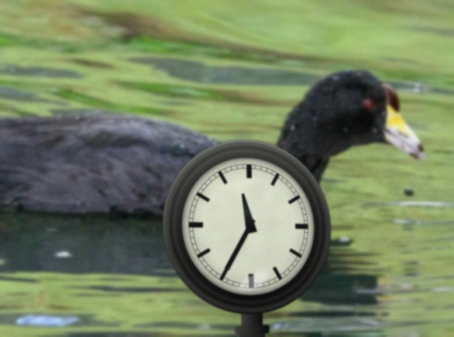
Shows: 11:35
